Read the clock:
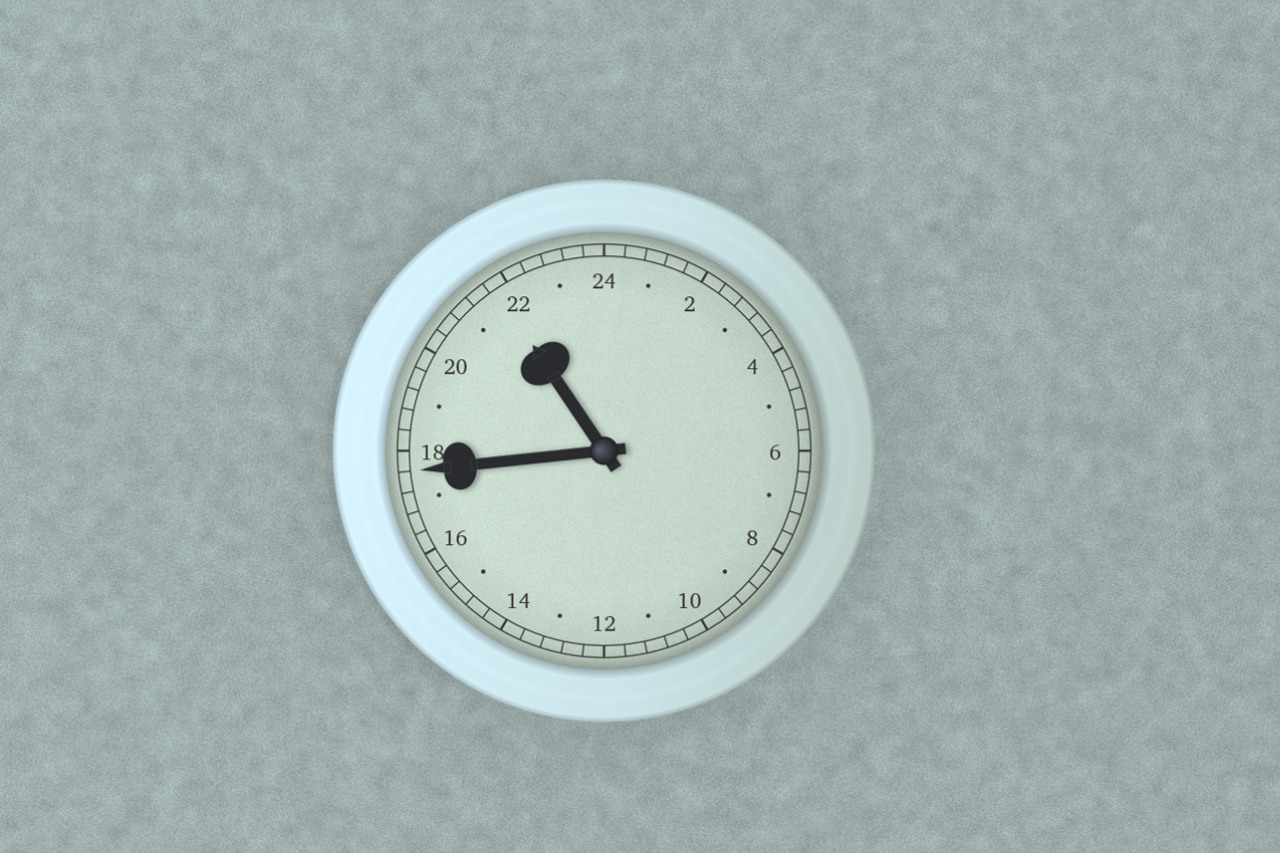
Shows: 21:44
